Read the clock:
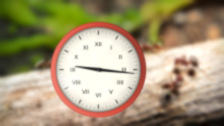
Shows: 9:16
